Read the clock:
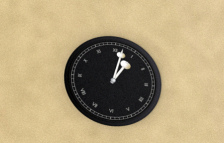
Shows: 1:02
